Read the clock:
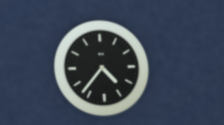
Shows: 4:37
